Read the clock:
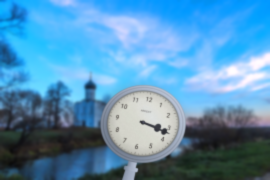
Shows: 3:17
